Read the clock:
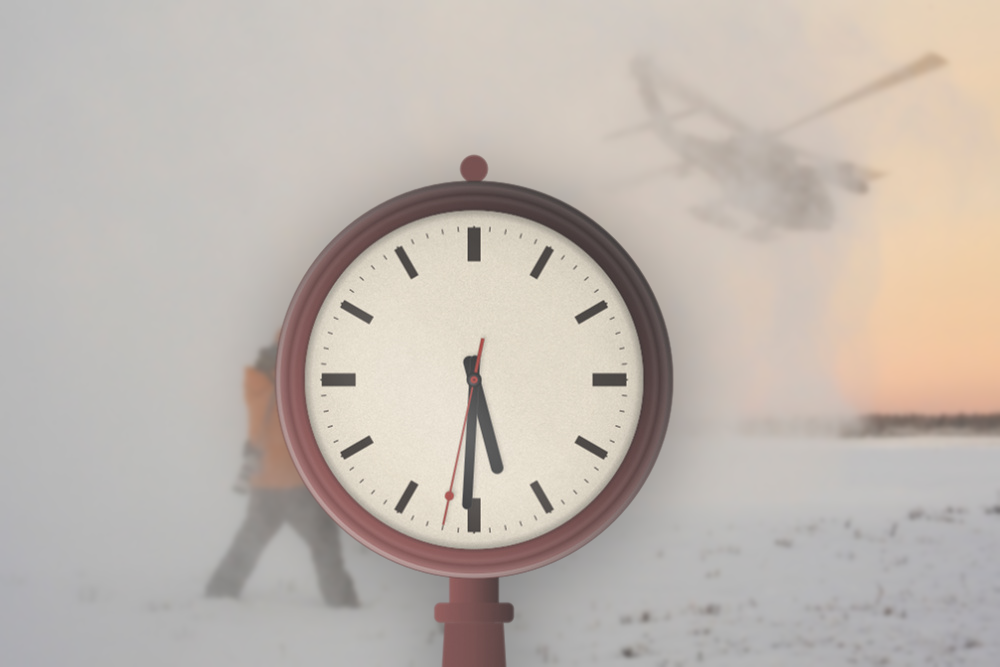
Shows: 5:30:32
